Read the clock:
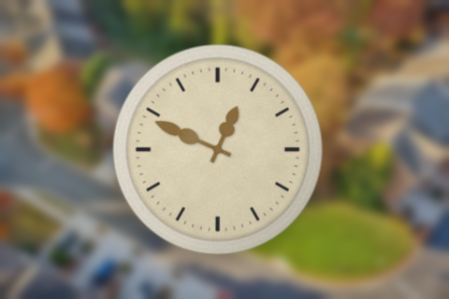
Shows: 12:49
